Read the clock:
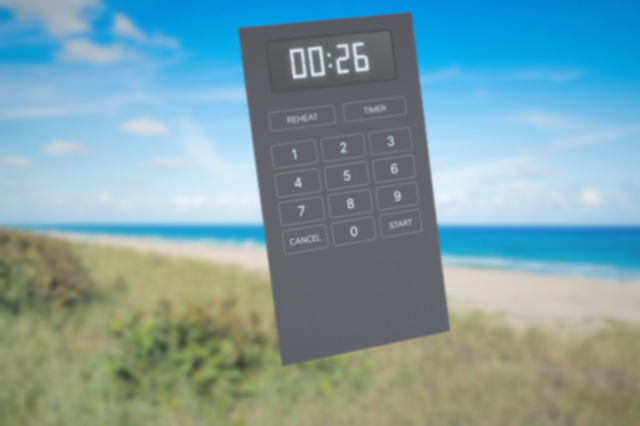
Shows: 0:26
